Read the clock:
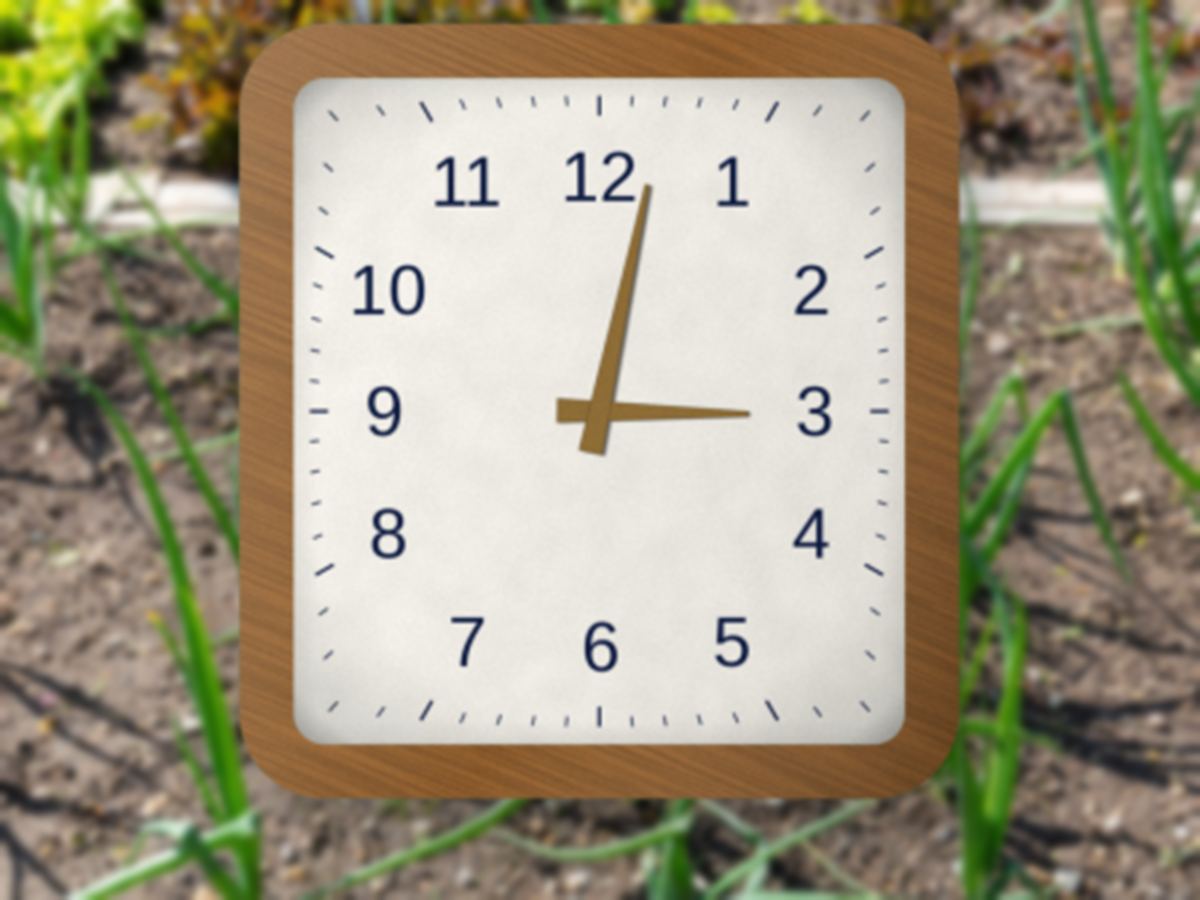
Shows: 3:02
